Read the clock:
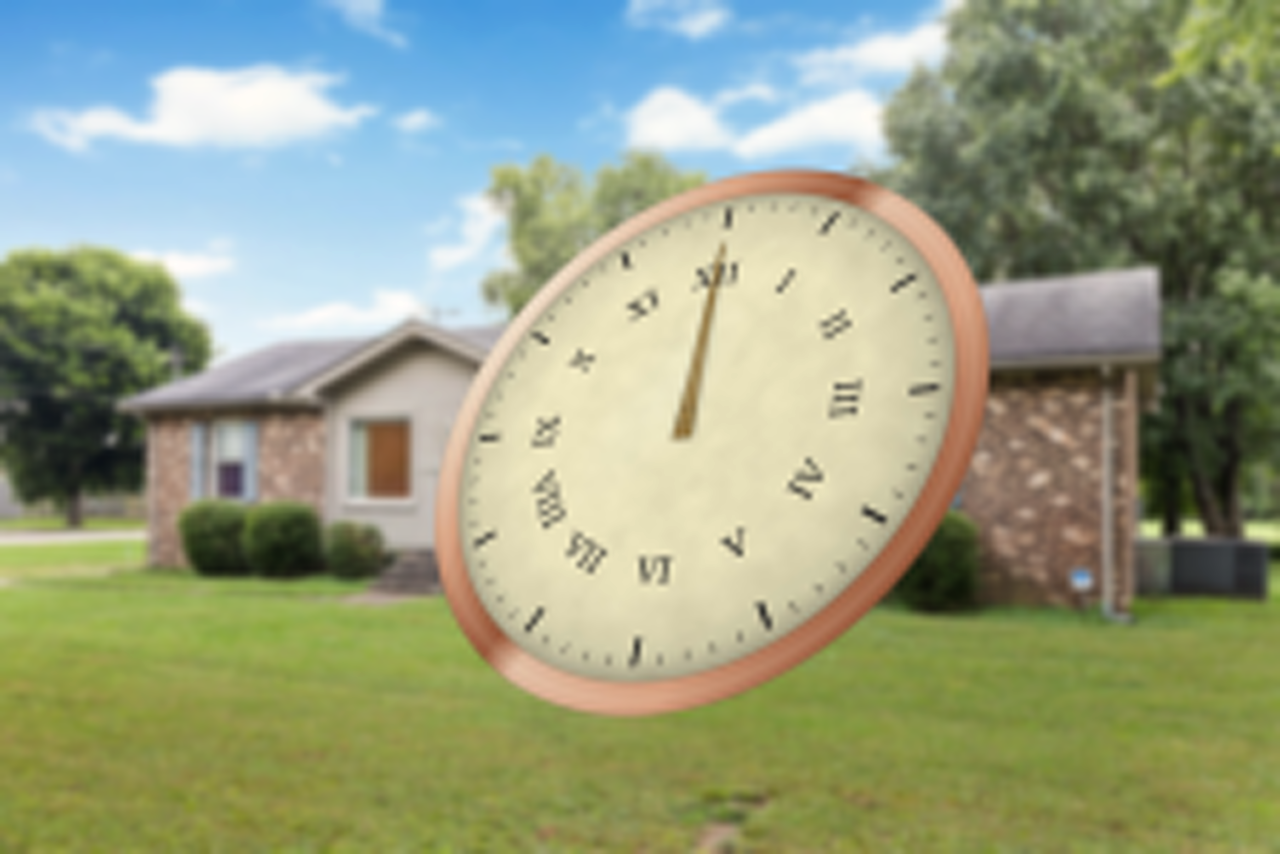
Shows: 12:00
